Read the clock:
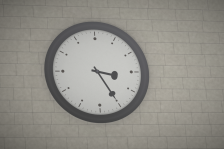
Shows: 3:25
